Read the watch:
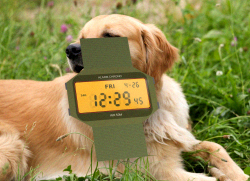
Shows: 12:29:45
